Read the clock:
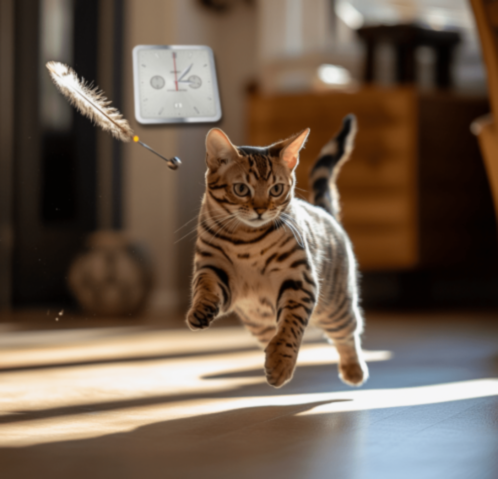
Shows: 3:07
